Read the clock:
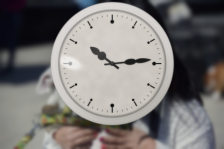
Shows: 10:14
